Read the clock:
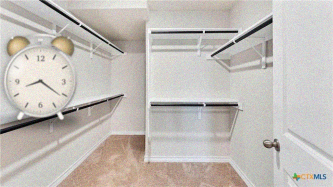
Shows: 8:21
